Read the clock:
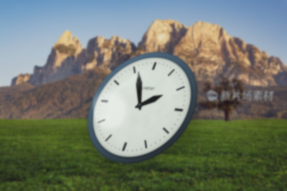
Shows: 1:56
